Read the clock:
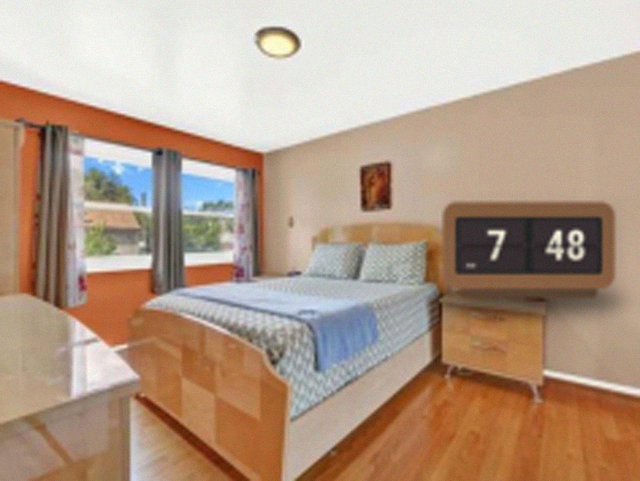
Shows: 7:48
